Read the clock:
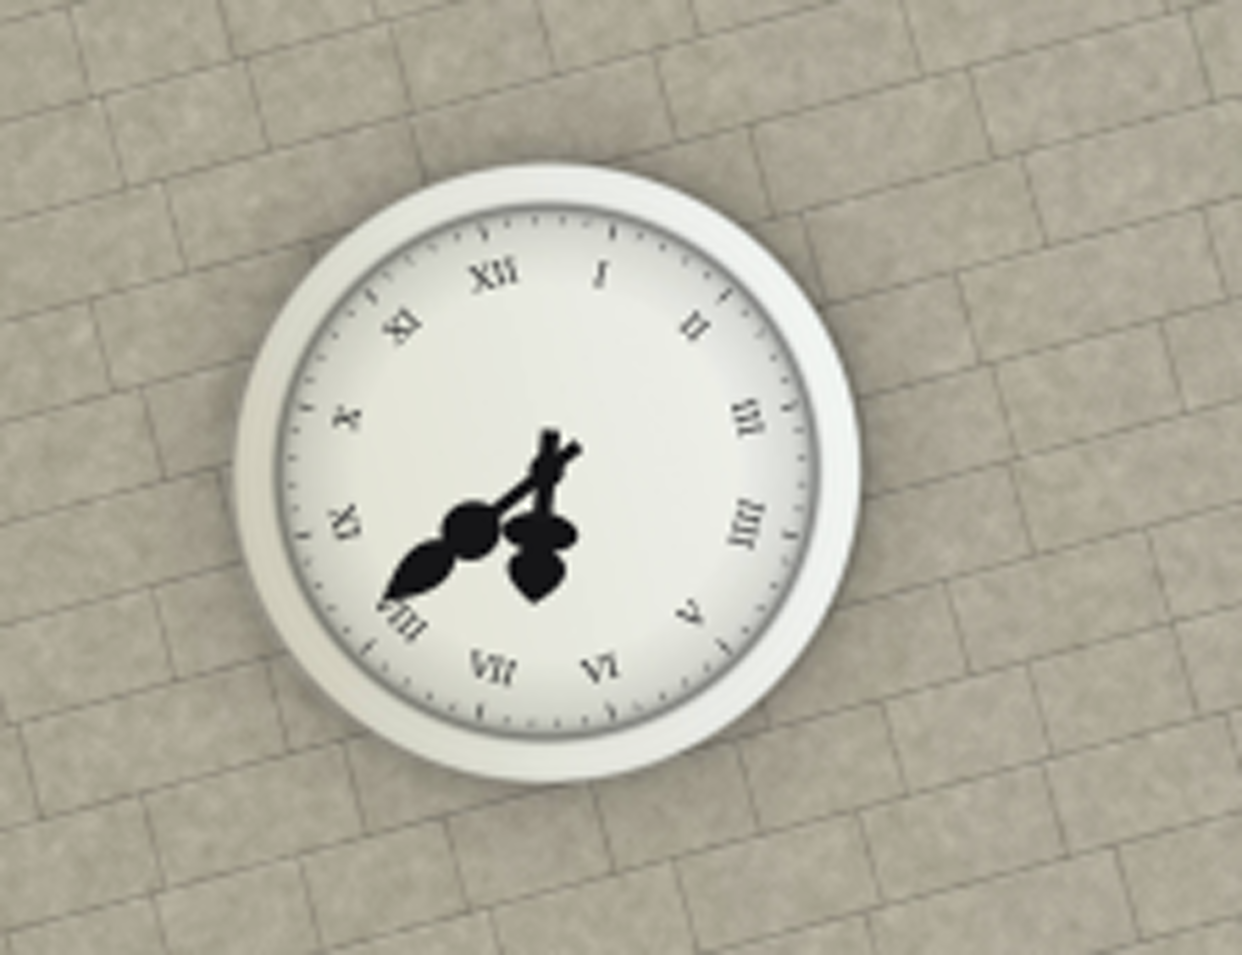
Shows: 6:41
